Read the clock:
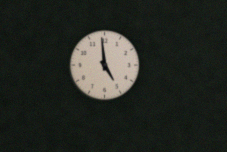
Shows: 4:59
